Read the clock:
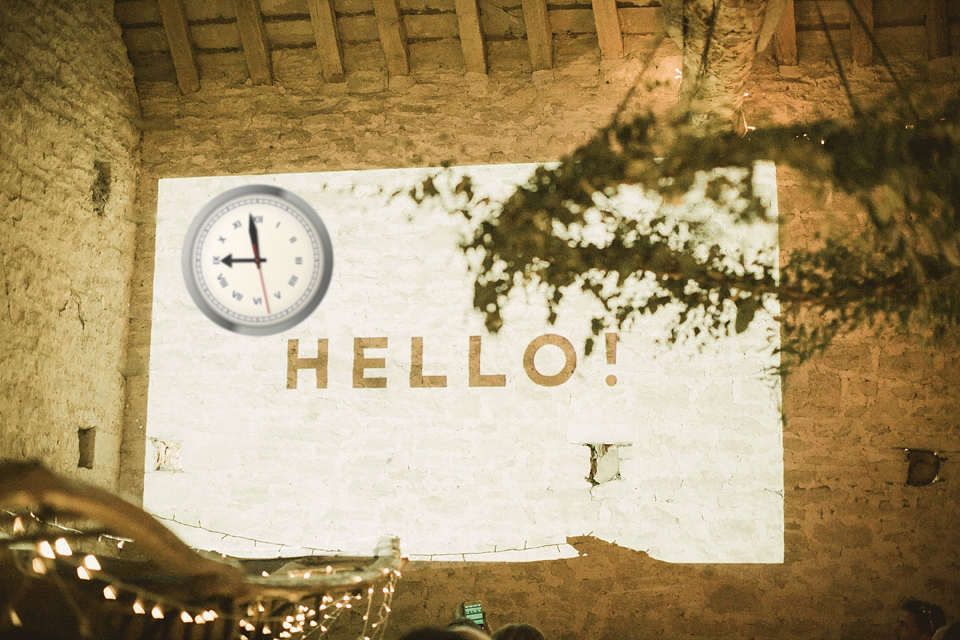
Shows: 8:58:28
